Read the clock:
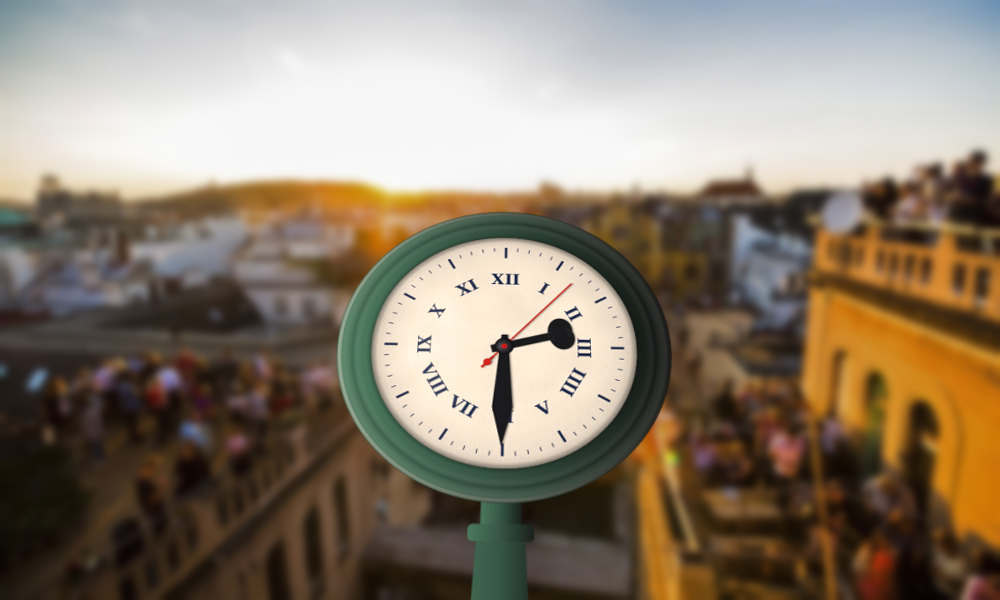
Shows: 2:30:07
